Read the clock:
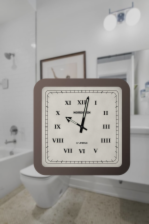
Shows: 10:02
